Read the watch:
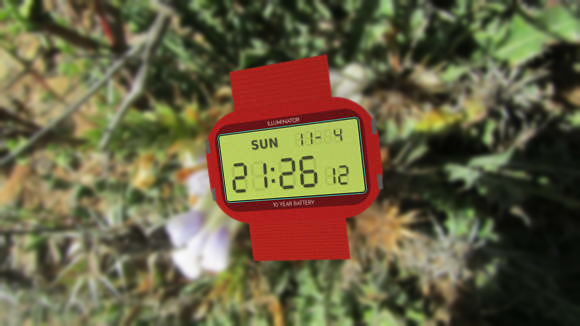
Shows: 21:26:12
